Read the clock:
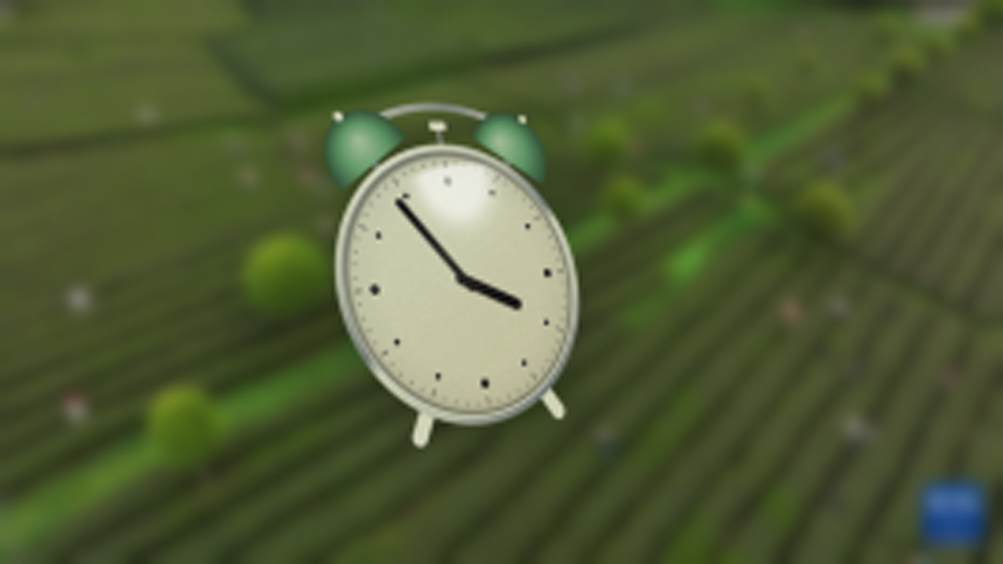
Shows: 3:54
